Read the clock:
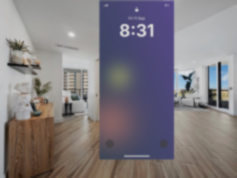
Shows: 8:31
